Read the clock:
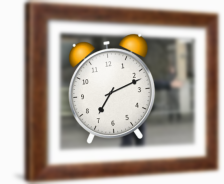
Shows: 7:12
